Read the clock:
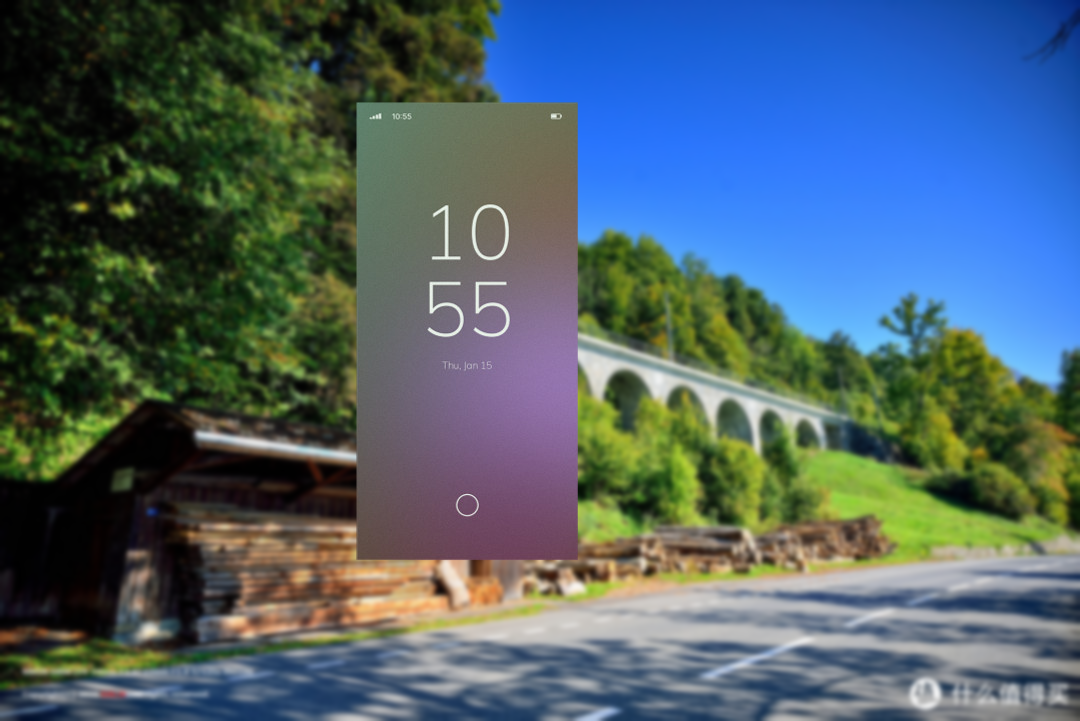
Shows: 10:55
